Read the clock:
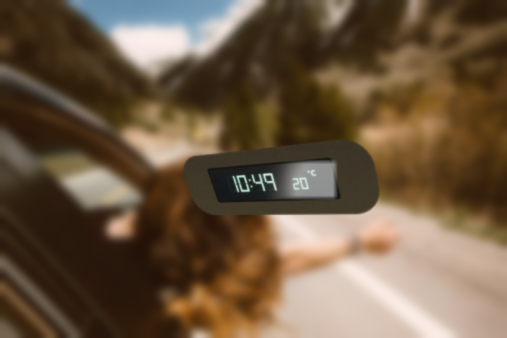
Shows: 10:49
